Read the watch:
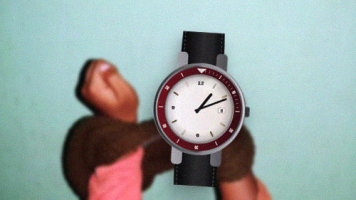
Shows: 1:11
